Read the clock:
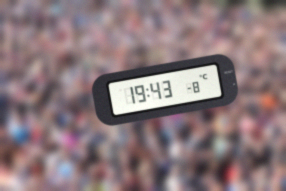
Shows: 19:43
